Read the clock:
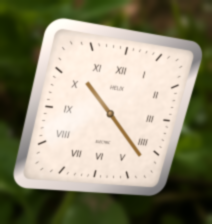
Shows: 10:22
